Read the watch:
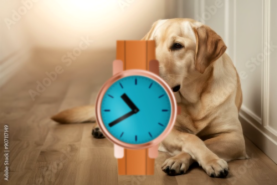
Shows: 10:40
